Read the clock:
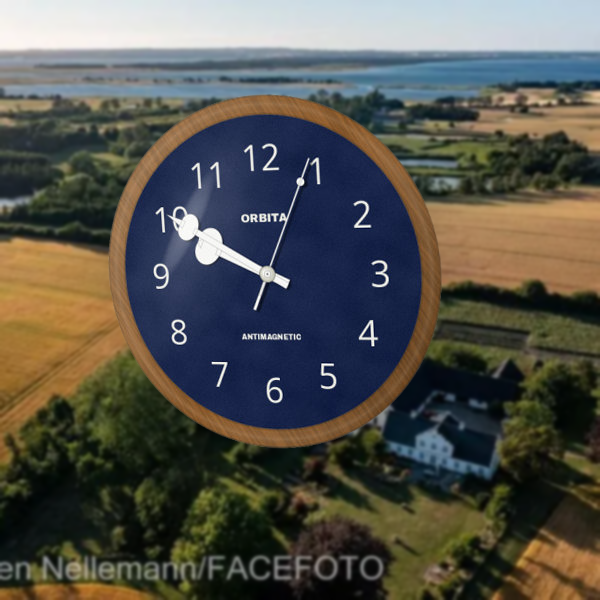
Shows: 9:50:04
